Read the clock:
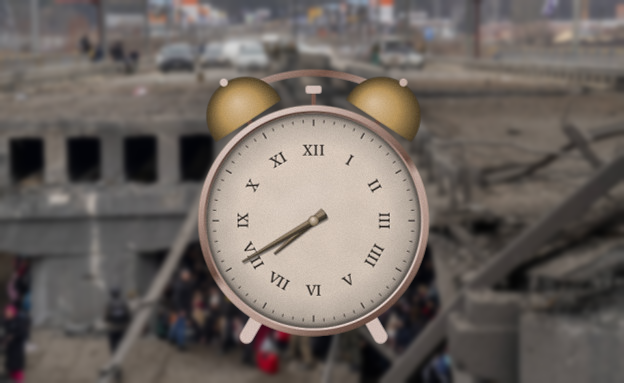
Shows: 7:40
